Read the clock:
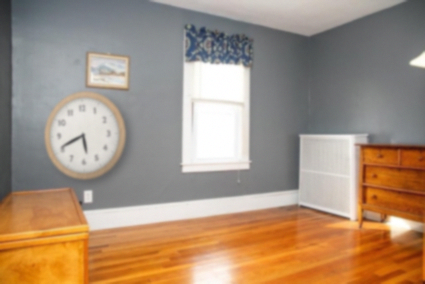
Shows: 5:41
